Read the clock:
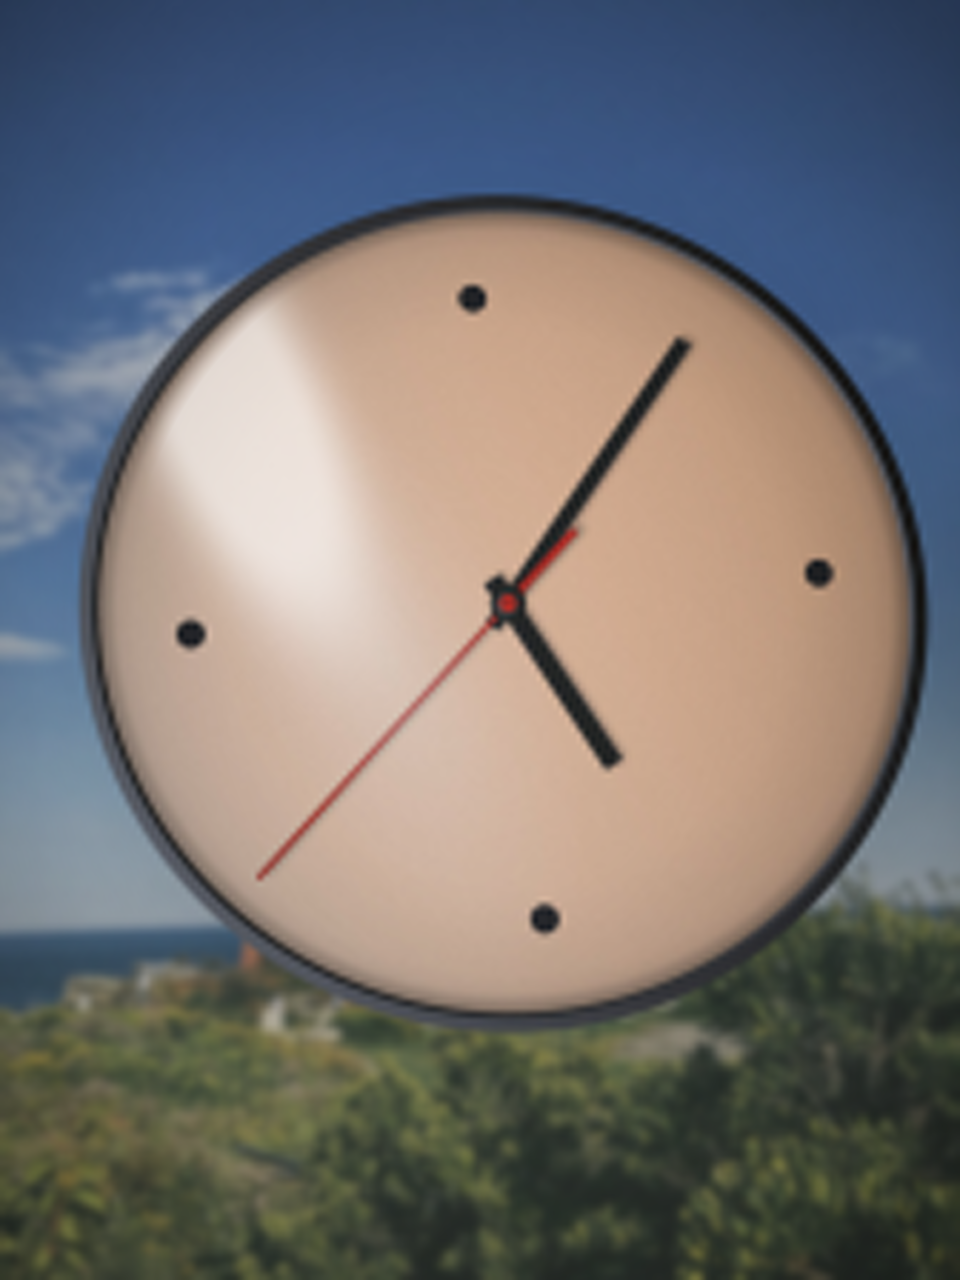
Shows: 5:06:38
